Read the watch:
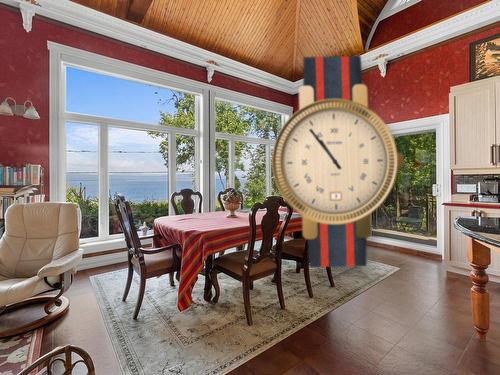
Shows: 10:54
